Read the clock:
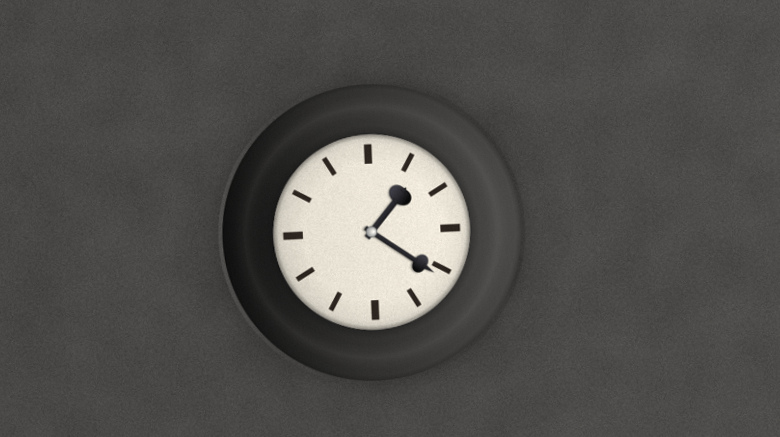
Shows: 1:21
